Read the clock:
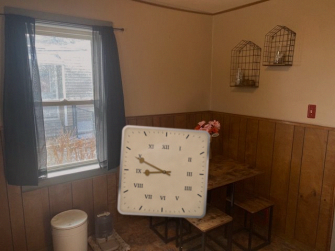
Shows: 8:49
